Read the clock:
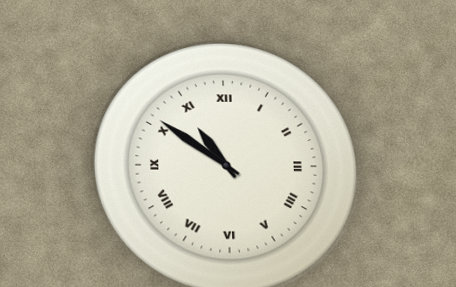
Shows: 10:51
